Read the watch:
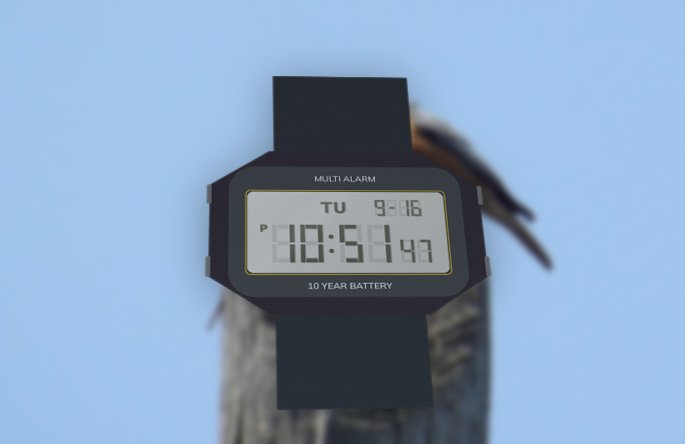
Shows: 10:51:47
